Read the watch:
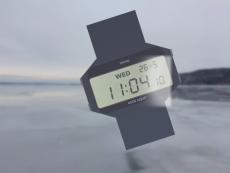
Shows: 11:04:10
